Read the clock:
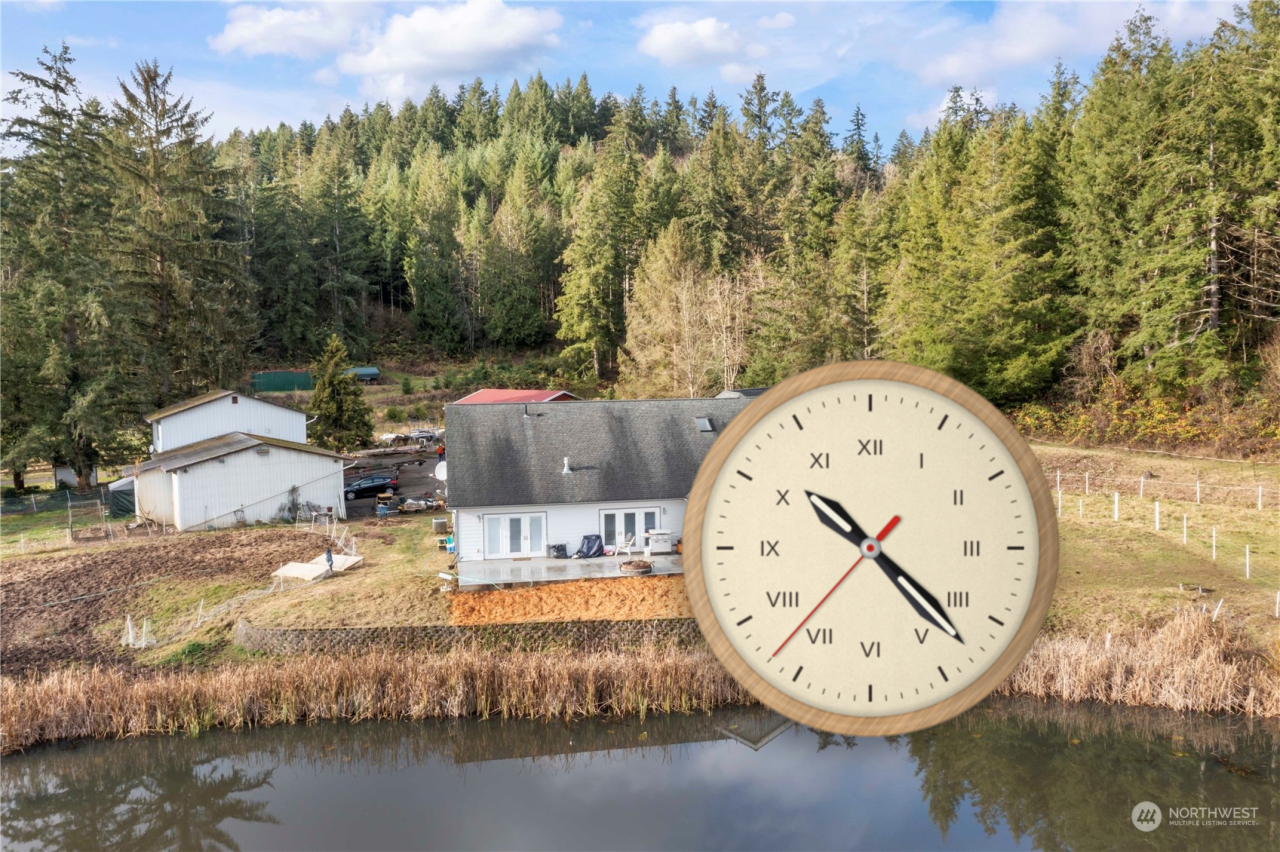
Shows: 10:22:37
